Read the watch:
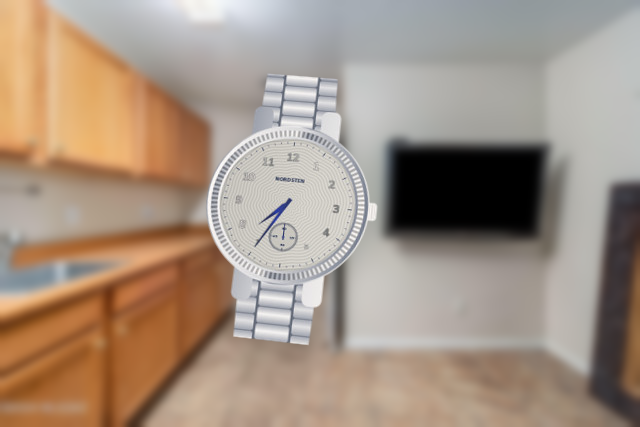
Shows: 7:35
